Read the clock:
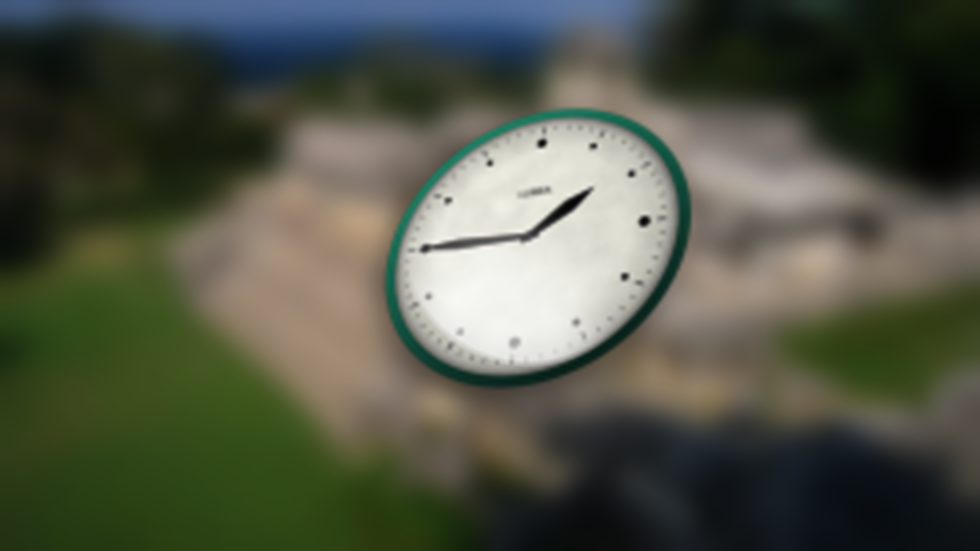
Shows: 1:45
